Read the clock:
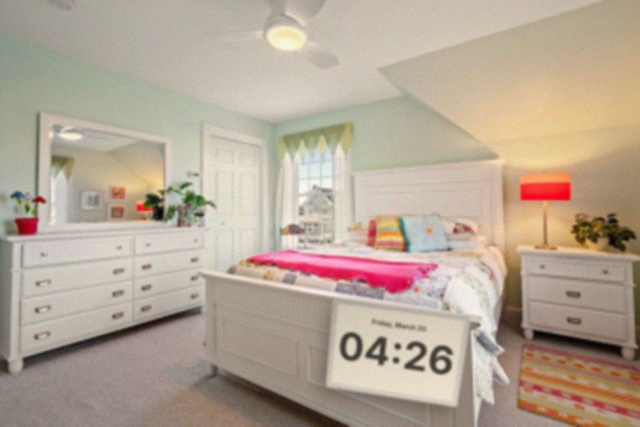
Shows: 4:26
